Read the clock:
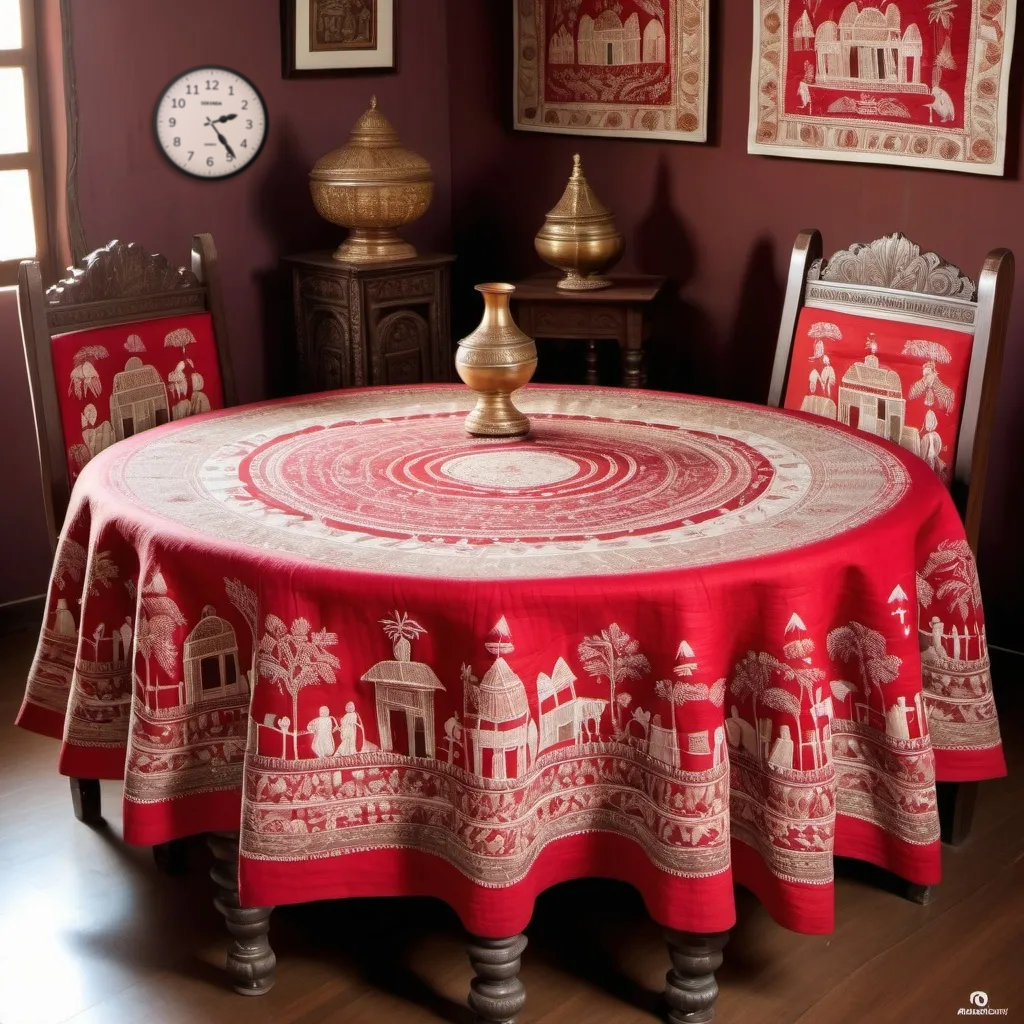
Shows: 2:24
